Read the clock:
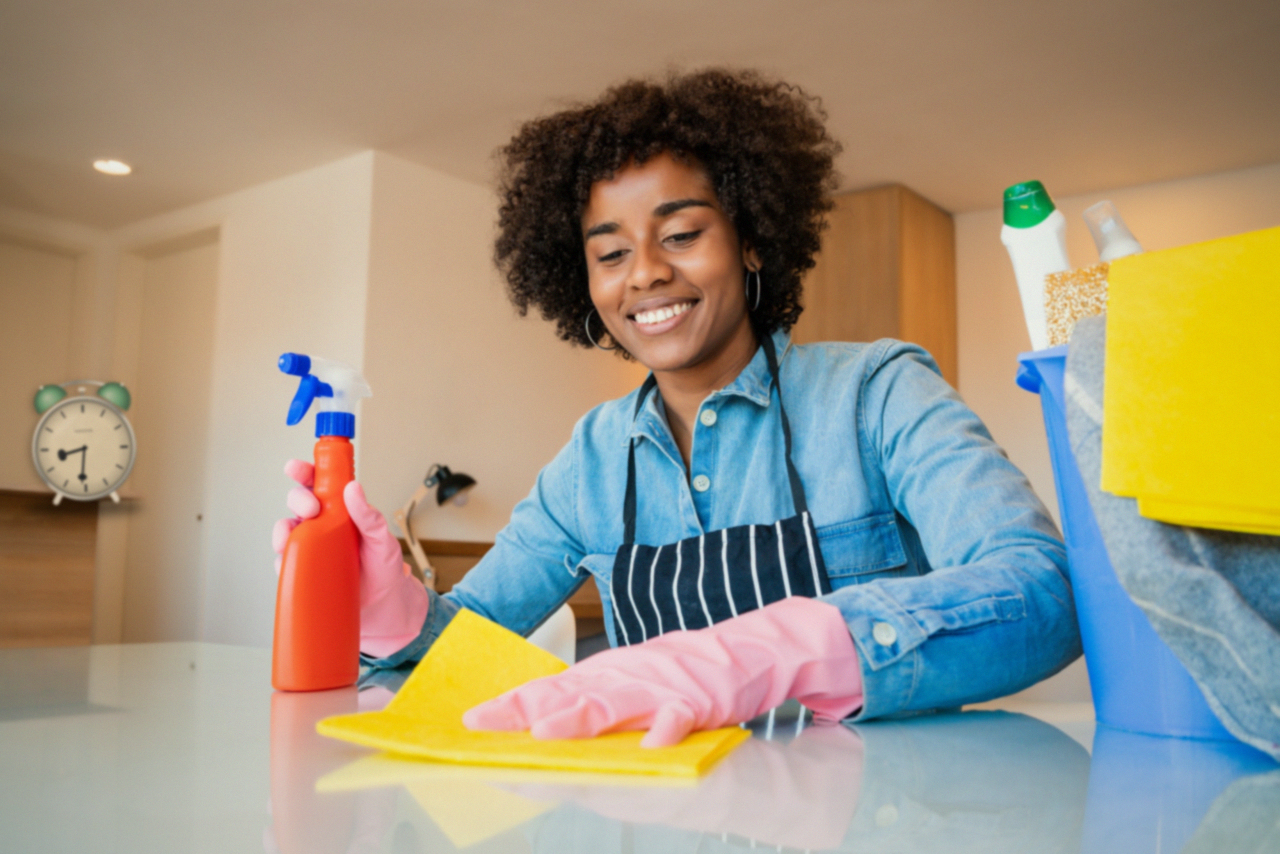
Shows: 8:31
